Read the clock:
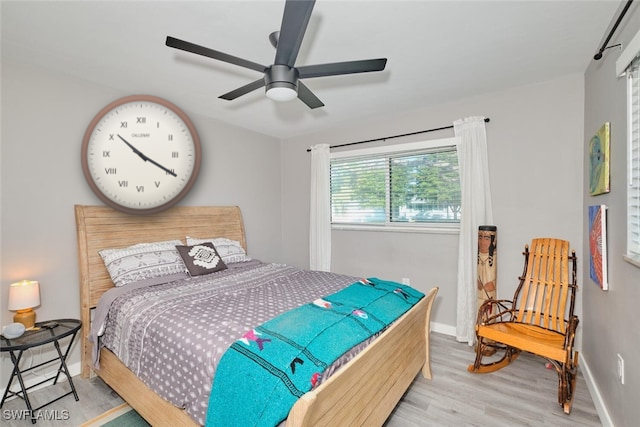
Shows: 10:20
